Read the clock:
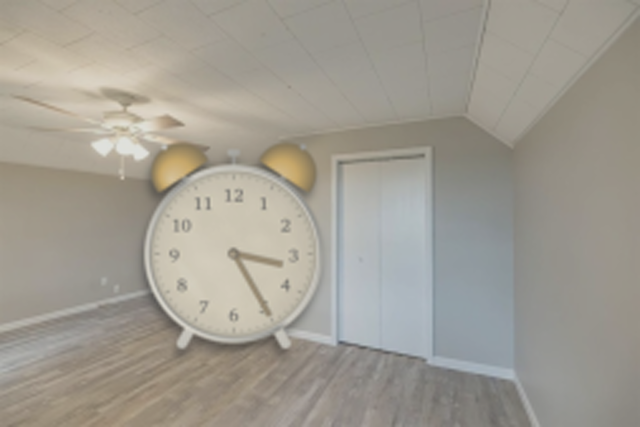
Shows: 3:25
